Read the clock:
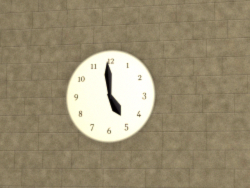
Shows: 4:59
